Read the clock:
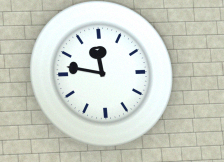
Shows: 11:47
